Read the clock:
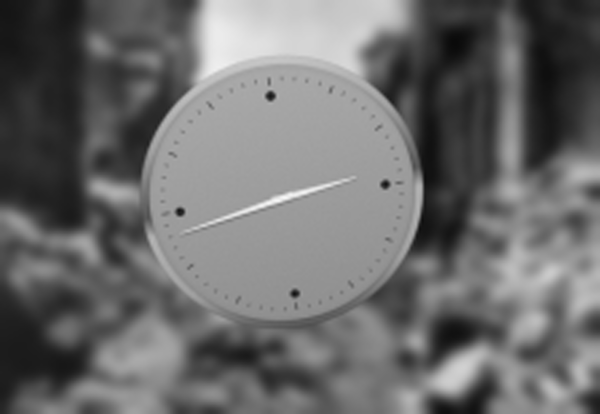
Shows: 2:43
